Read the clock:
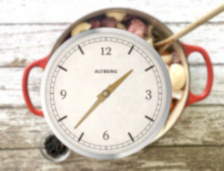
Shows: 1:37
